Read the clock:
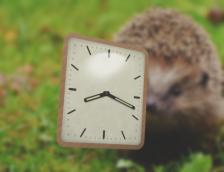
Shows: 8:18
